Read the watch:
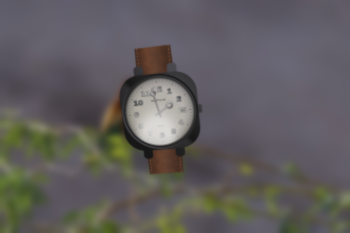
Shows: 1:58
